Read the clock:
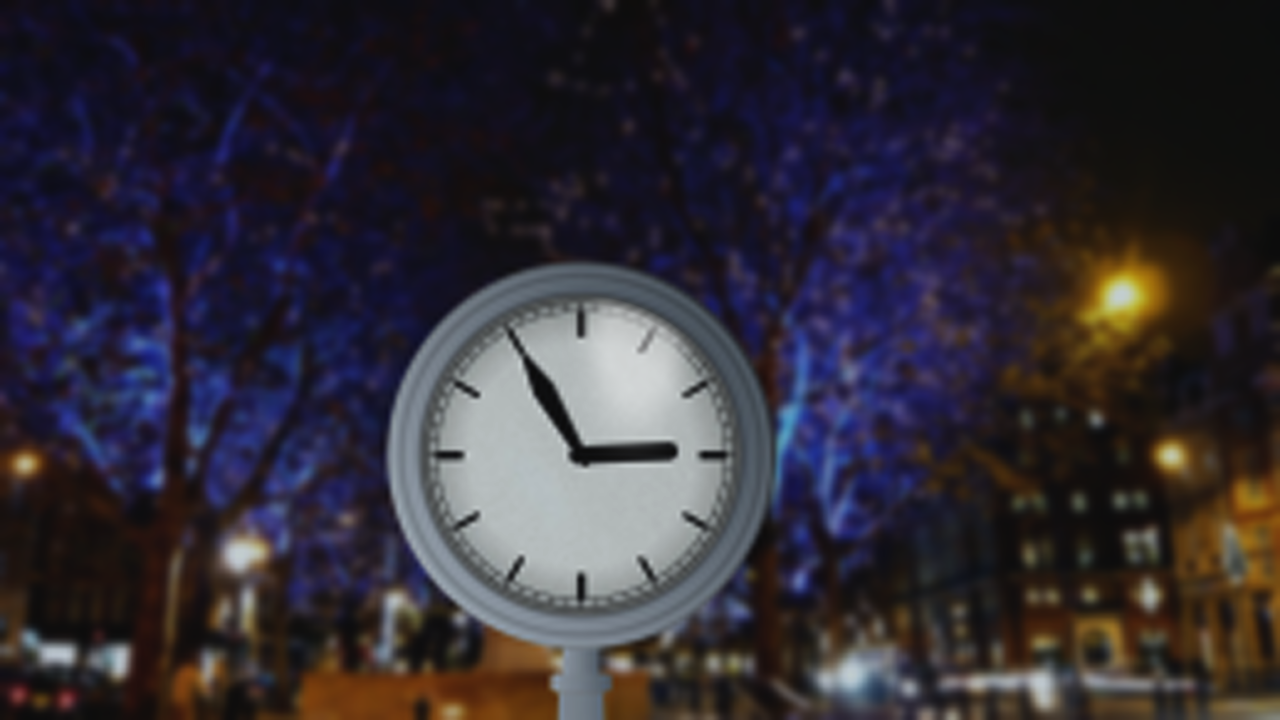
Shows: 2:55
